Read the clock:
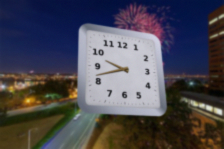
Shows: 9:42
